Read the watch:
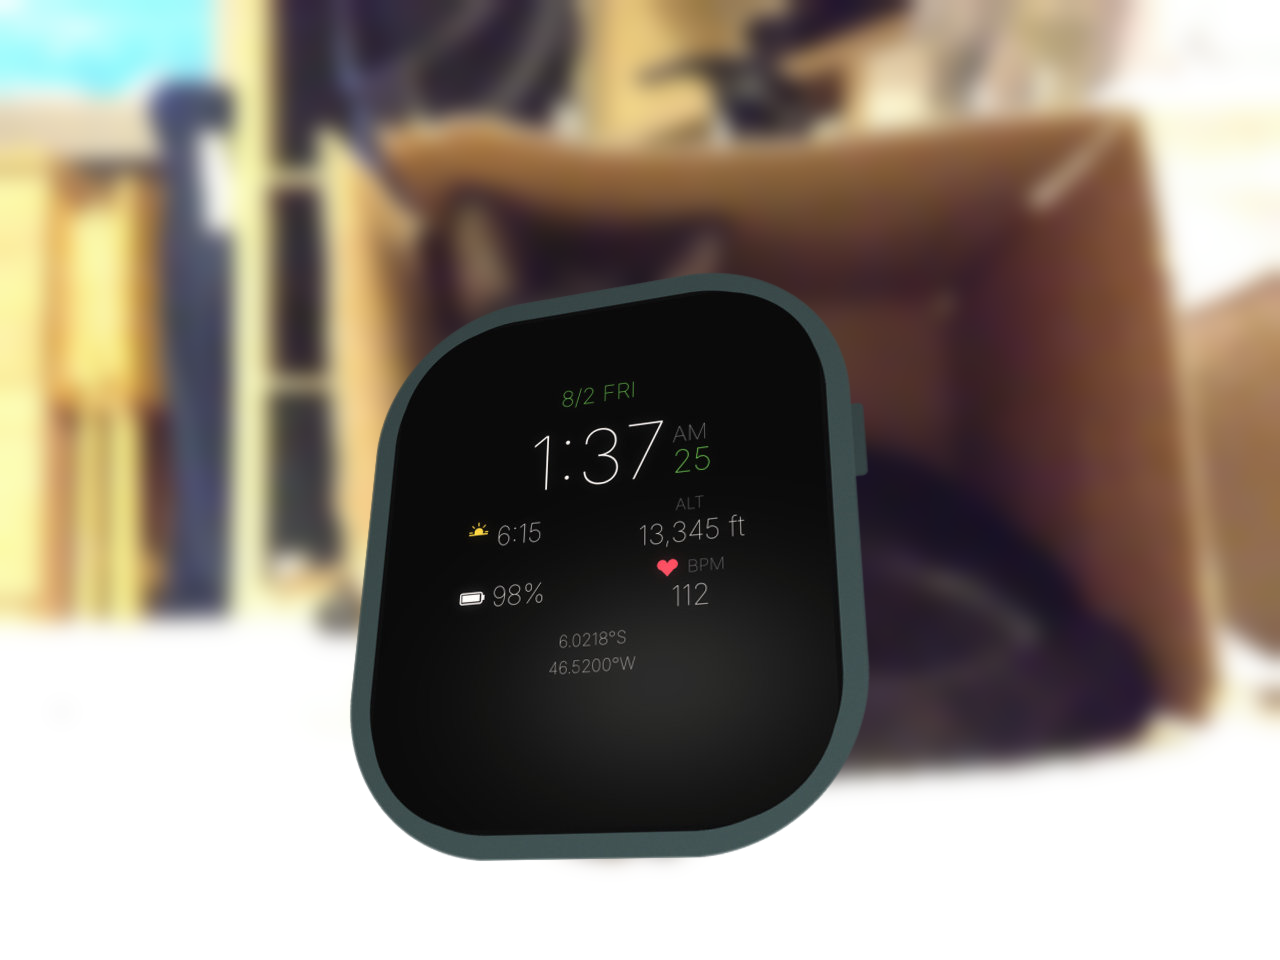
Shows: 1:37:25
